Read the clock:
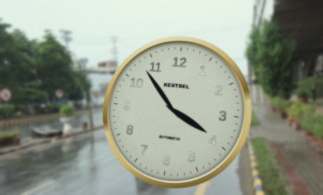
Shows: 3:53
